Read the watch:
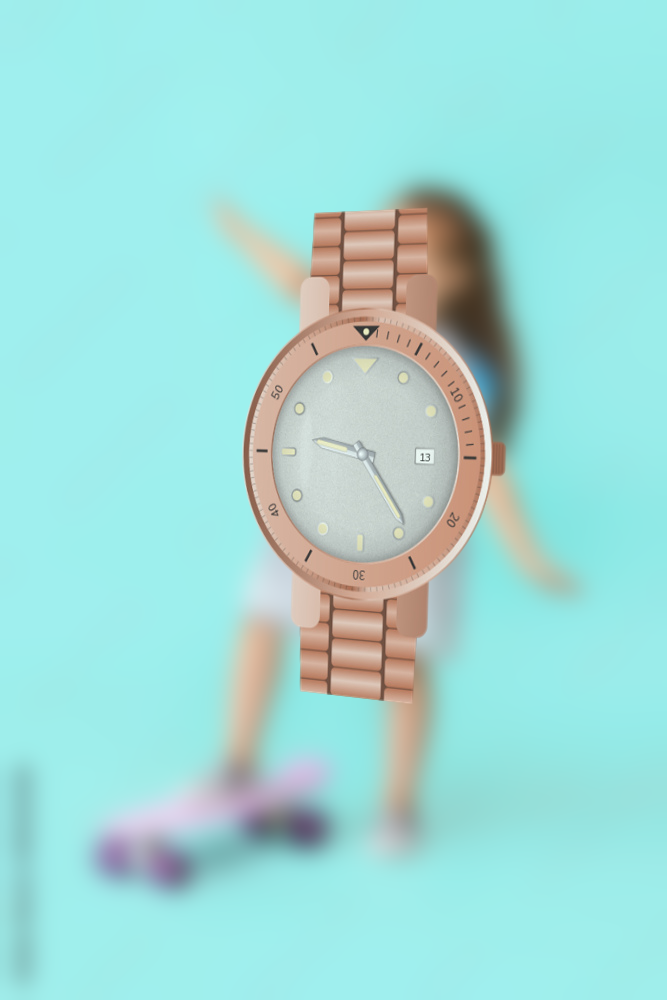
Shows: 9:24
